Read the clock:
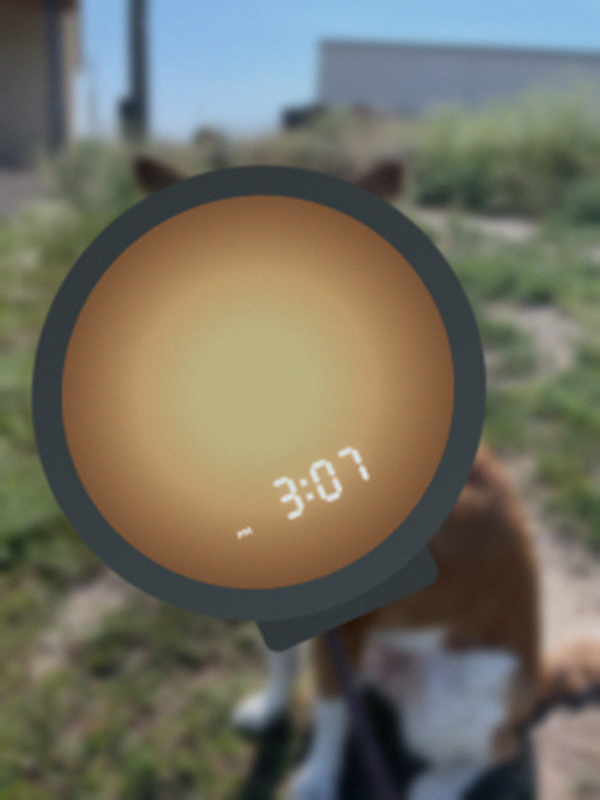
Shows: 3:07
